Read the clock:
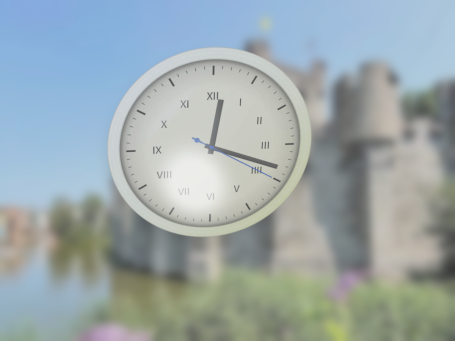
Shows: 12:18:20
